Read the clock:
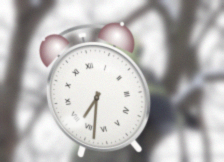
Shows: 7:33
